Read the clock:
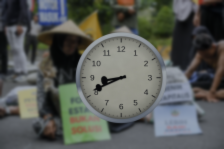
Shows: 8:41
